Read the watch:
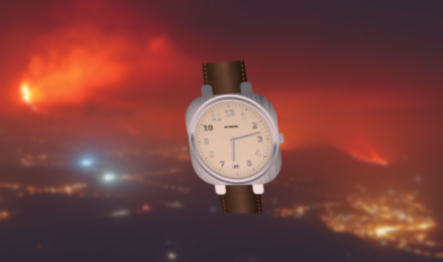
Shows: 6:13
